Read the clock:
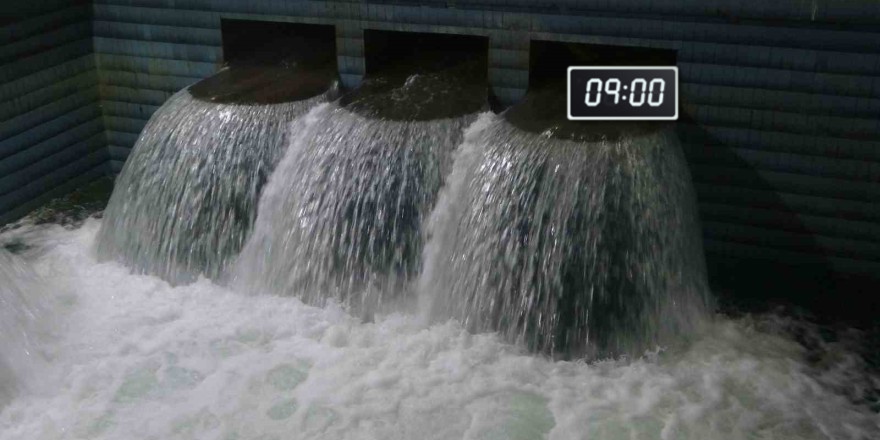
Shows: 9:00
